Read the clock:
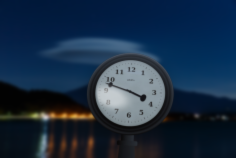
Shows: 3:48
